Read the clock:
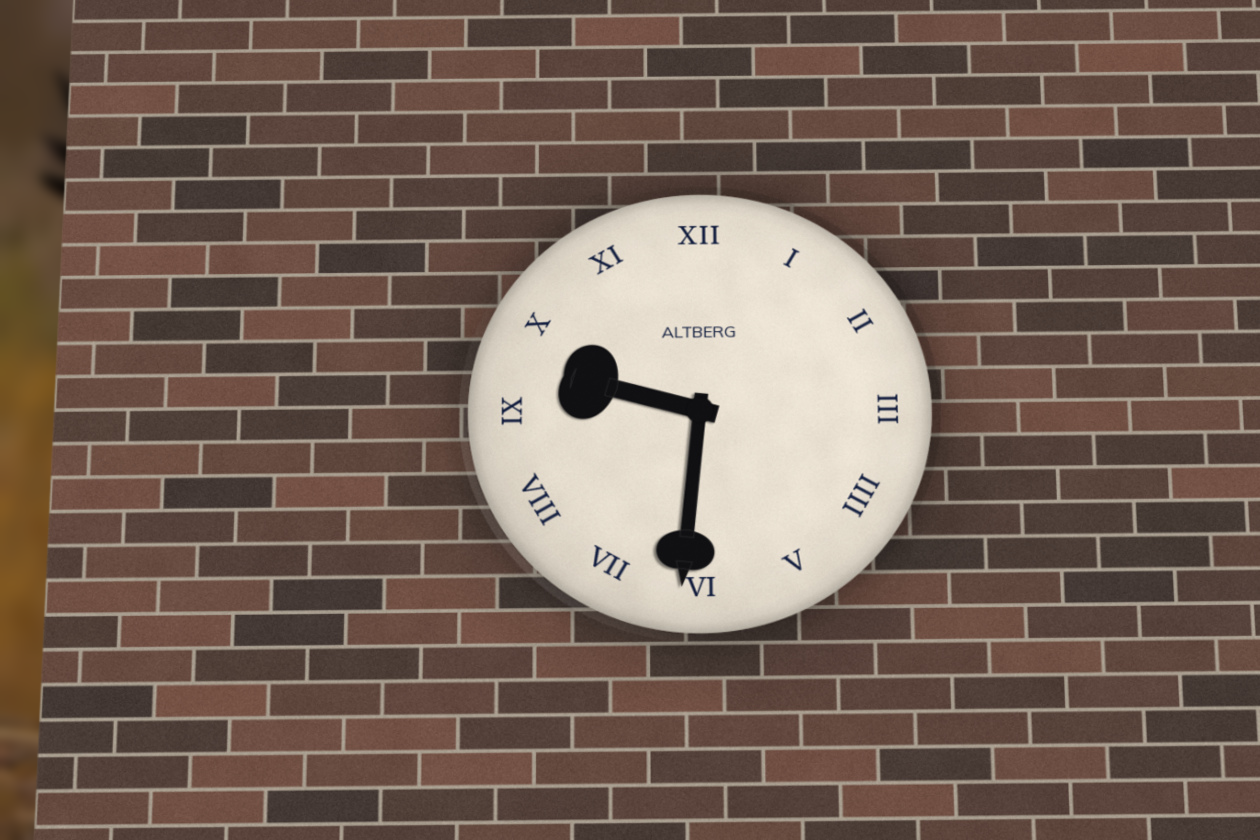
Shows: 9:31
